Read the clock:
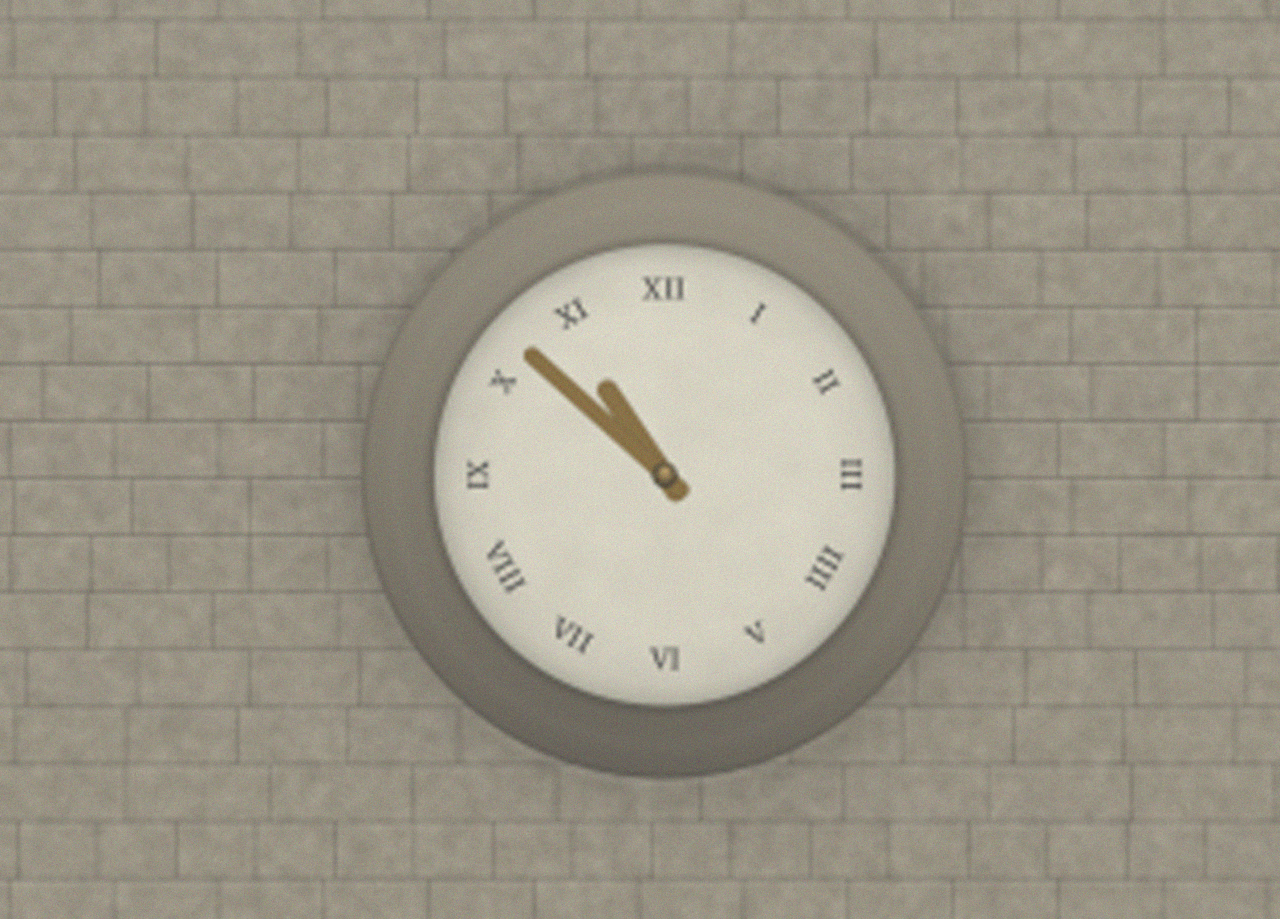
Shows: 10:52
